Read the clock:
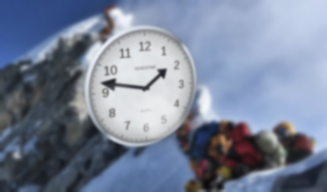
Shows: 1:47
